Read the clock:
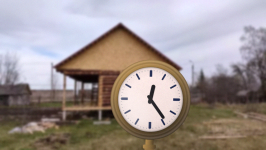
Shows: 12:24
